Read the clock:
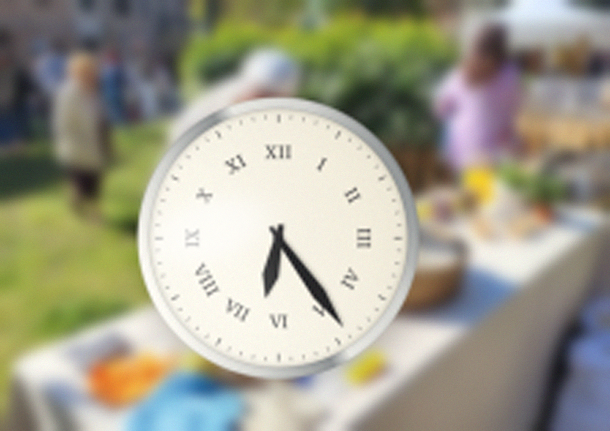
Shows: 6:24
